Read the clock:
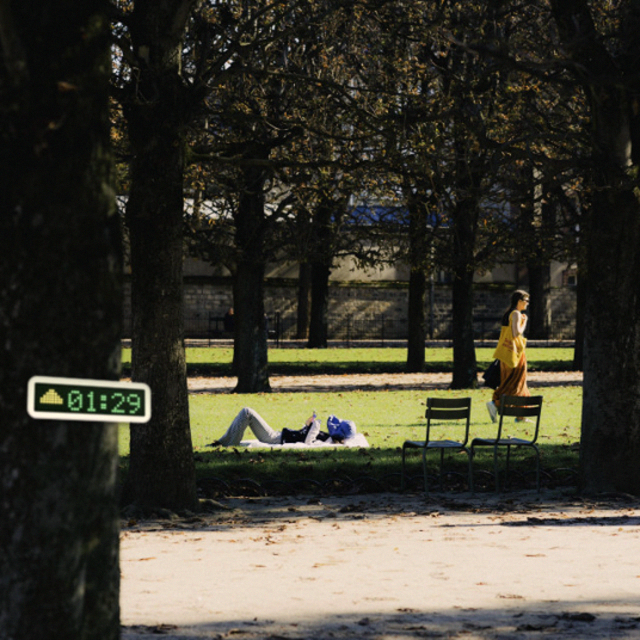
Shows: 1:29
